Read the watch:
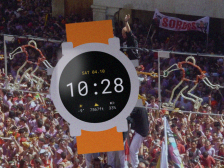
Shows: 10:28
